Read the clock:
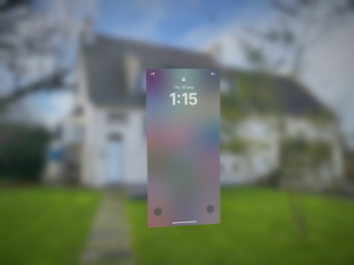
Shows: 1:15
